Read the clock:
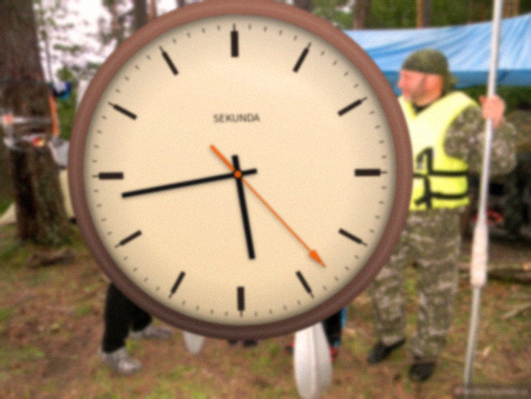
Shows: 5:43:23
